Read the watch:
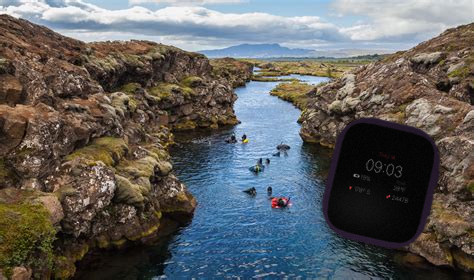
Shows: 9:03
